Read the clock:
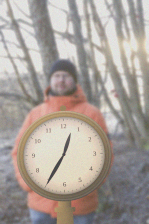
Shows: 12:35
